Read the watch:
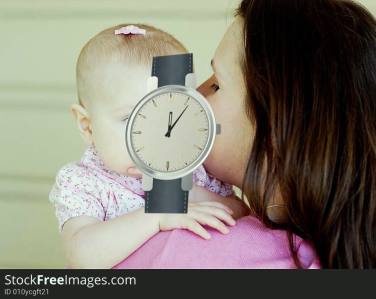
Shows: 12:06
